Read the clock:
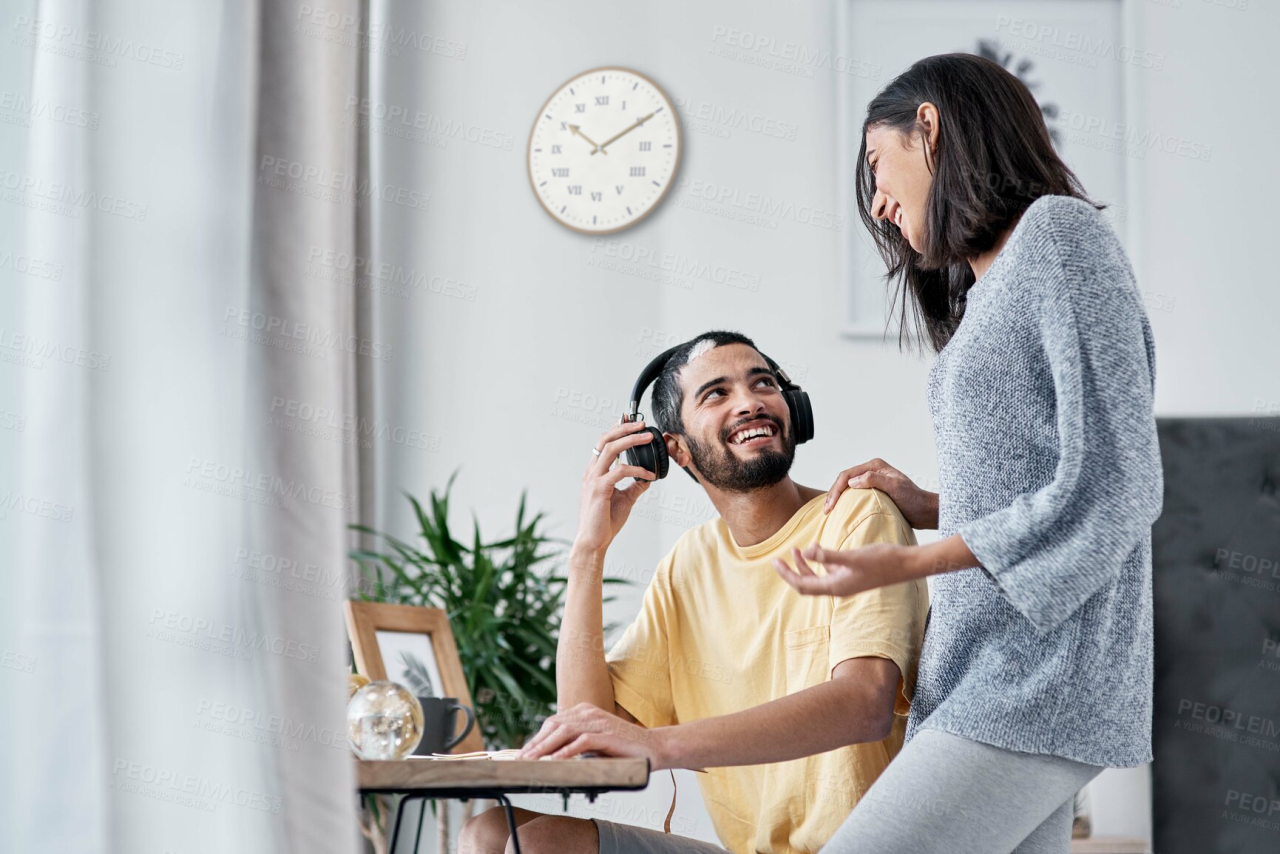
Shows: 10:10
